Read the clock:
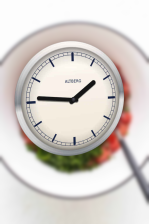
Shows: 1:46
